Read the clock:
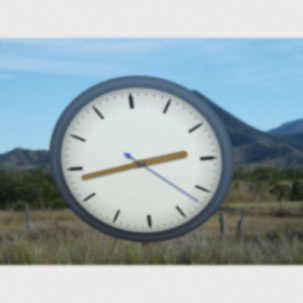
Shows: 2:43:22
